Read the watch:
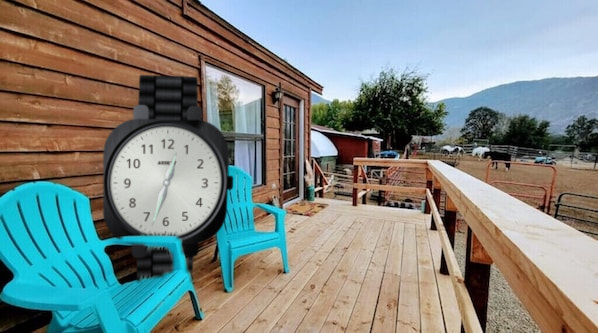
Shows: 12:33
